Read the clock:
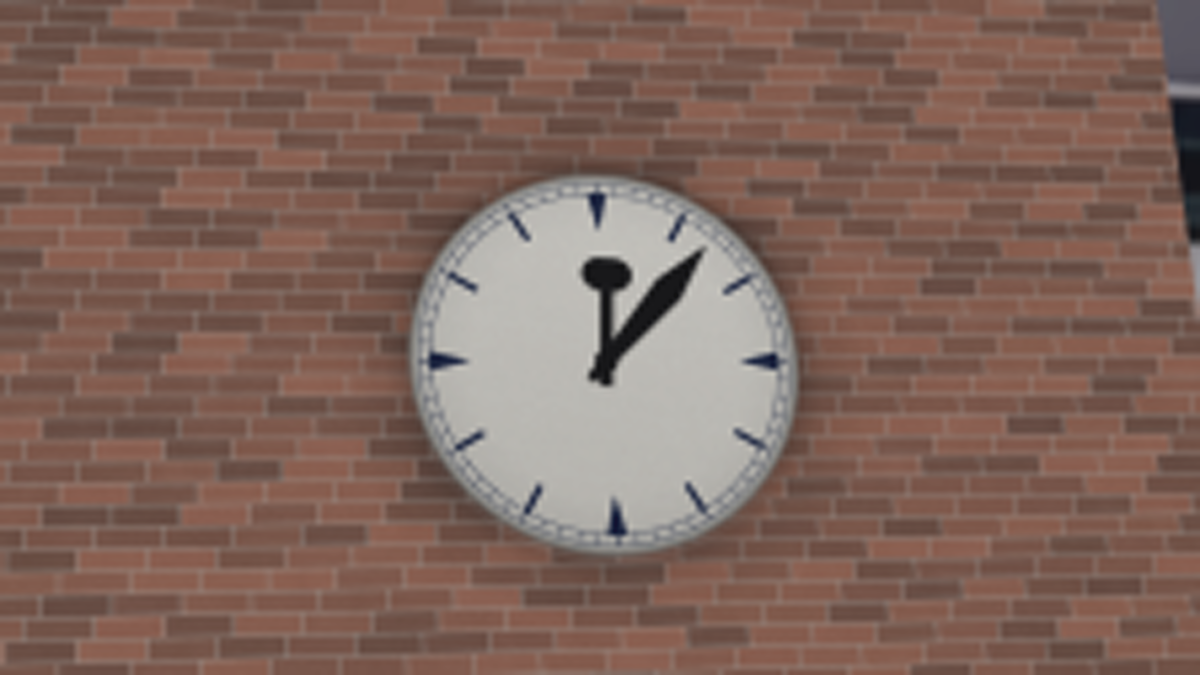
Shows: 12:07
